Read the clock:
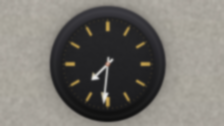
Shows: 7:31
